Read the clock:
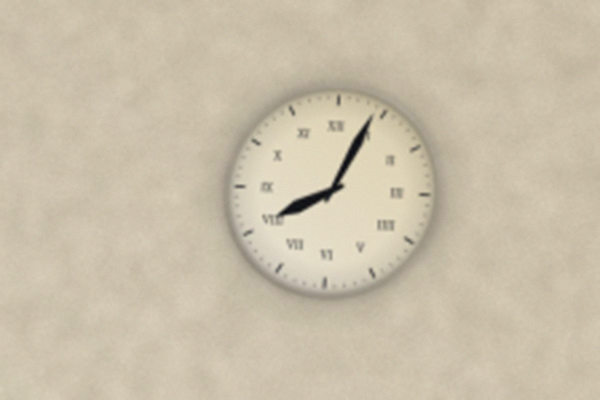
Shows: 8:04
